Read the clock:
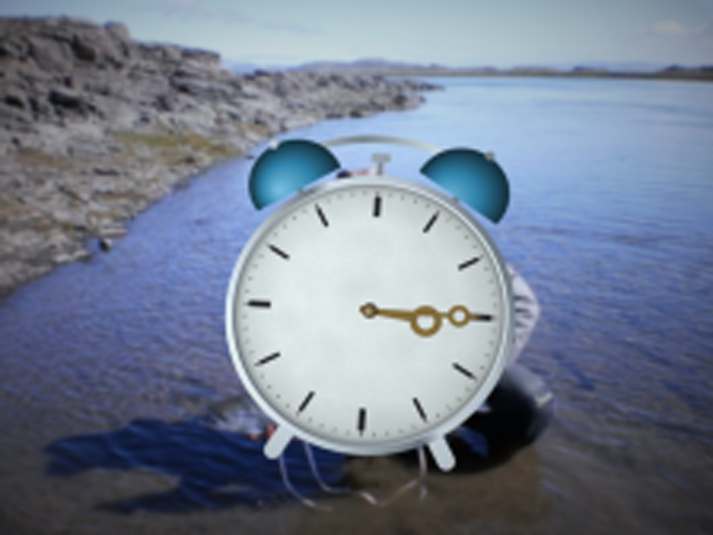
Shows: 3:15
